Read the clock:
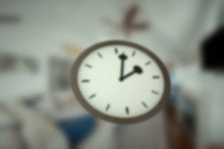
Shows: 2:02
